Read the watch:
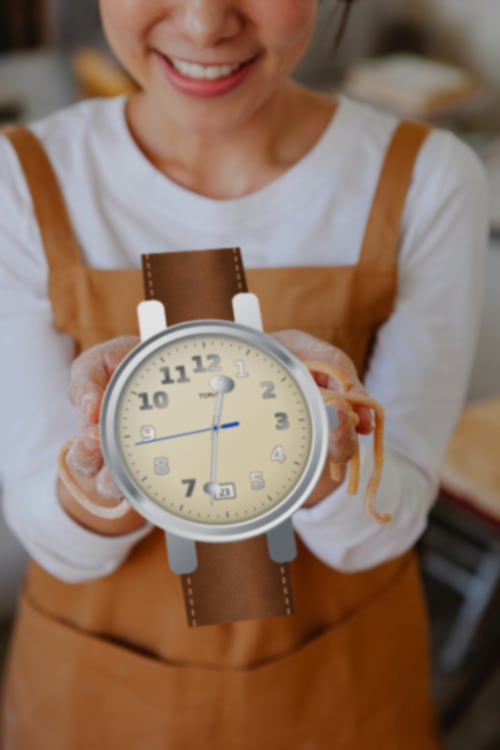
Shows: 12:31:44
